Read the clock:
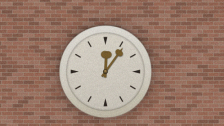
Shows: 12:06
